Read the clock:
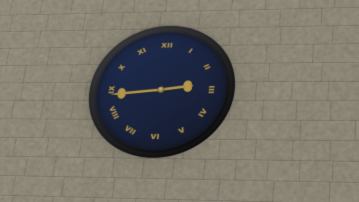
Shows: 2:44
